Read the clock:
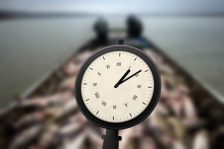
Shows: 1:09
